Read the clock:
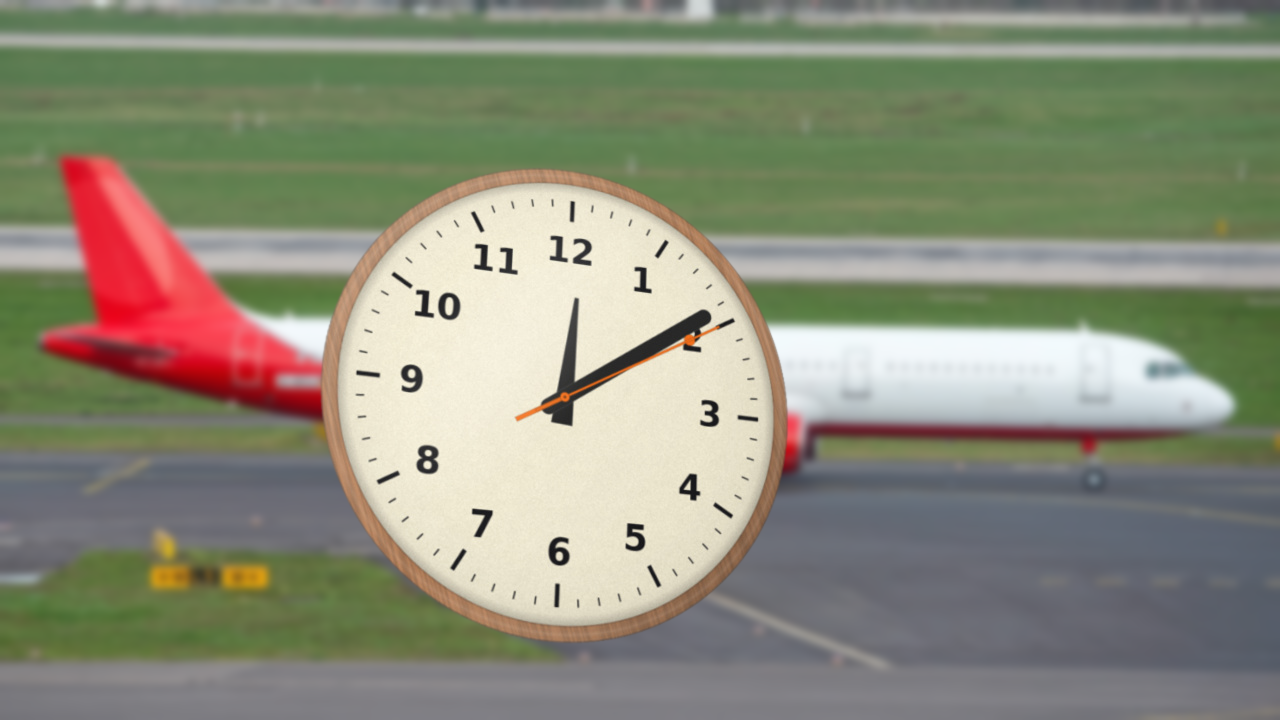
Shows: 12:09:10
